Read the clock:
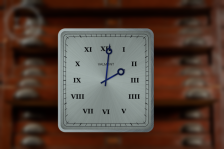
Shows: 2:01
